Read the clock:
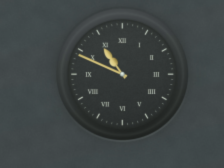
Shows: 10:49
